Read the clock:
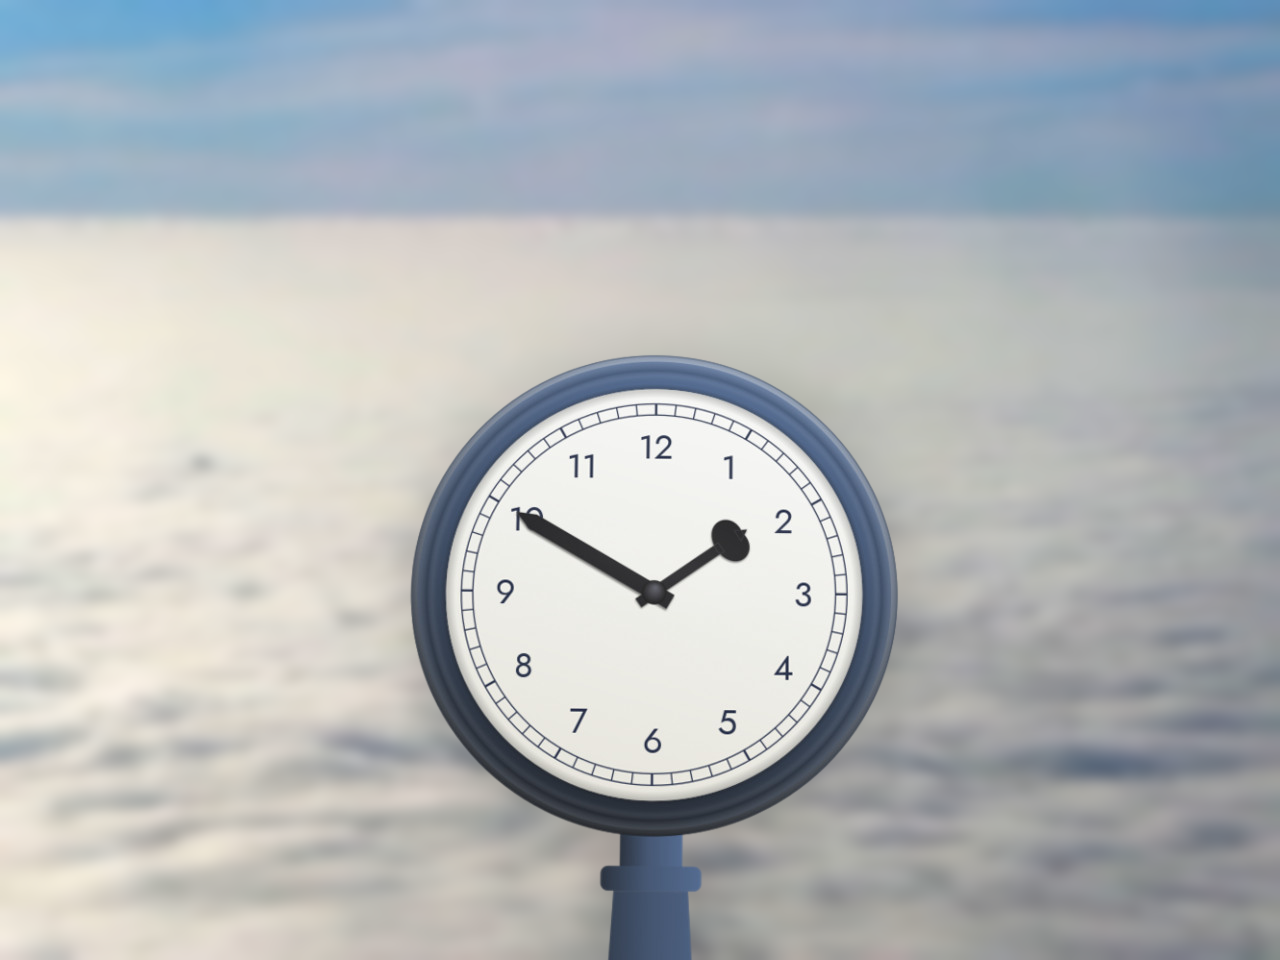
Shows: 1:50
